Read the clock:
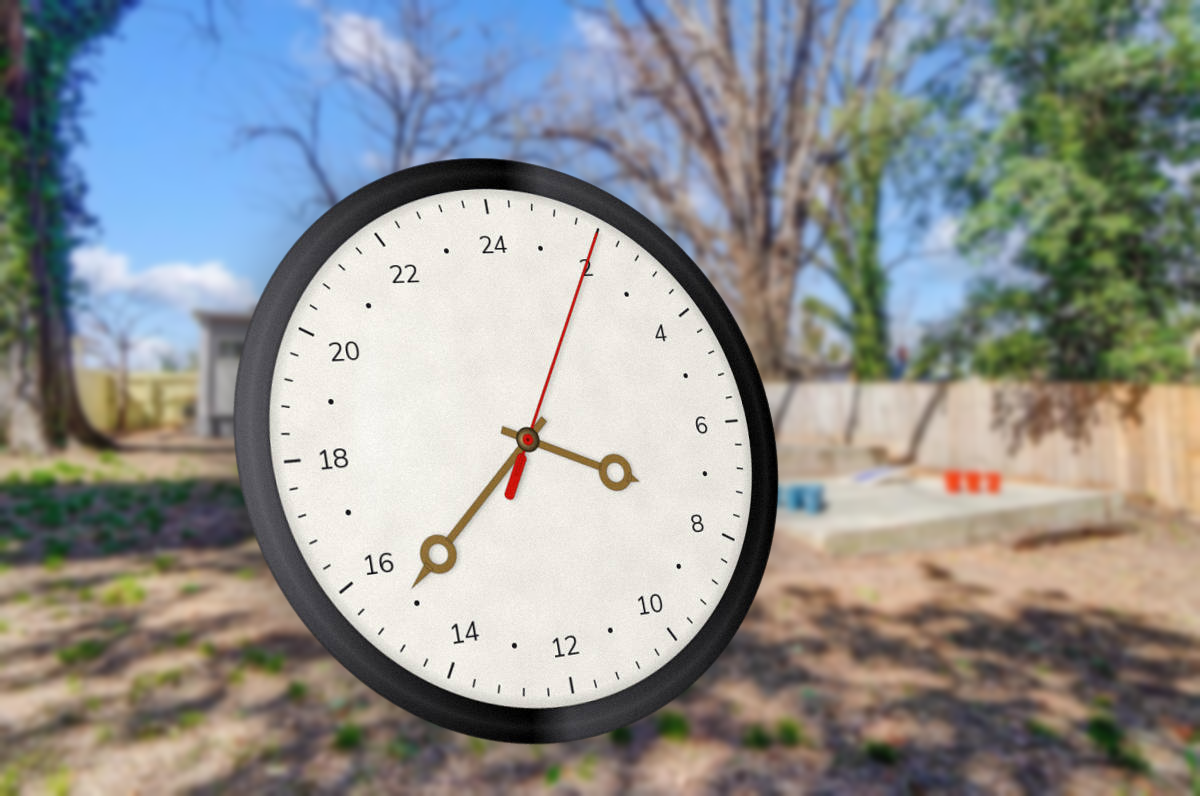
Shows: 7:38:05
